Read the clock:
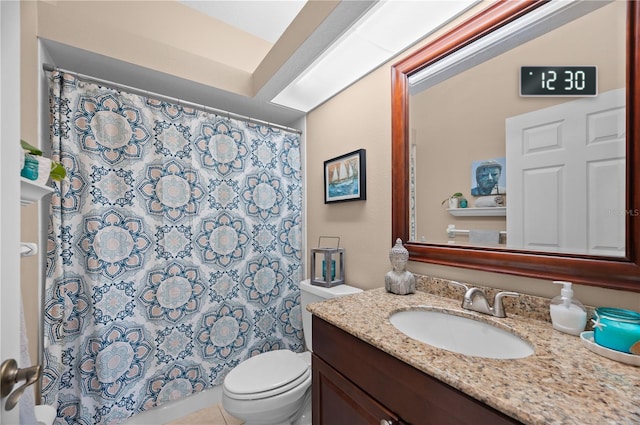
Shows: 12:30
